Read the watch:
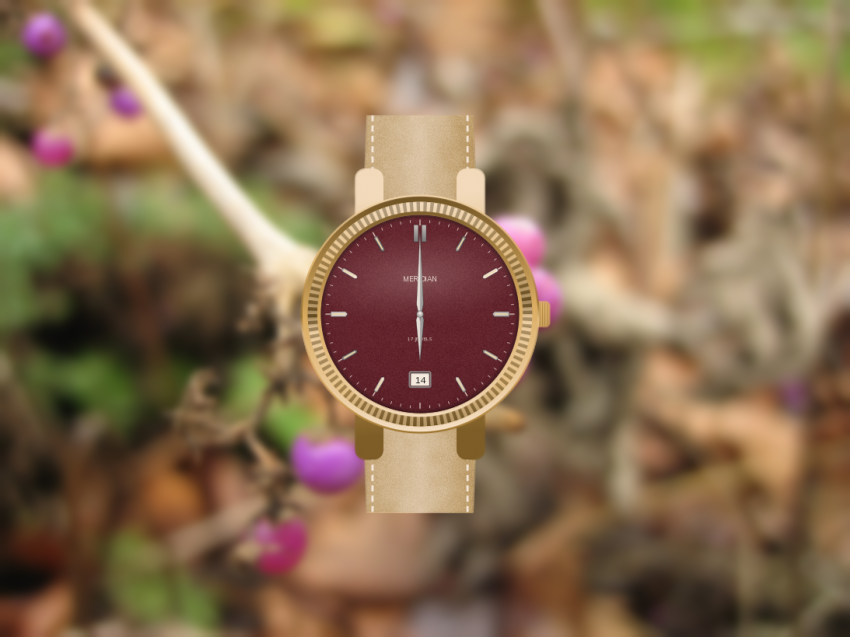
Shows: 6:00
